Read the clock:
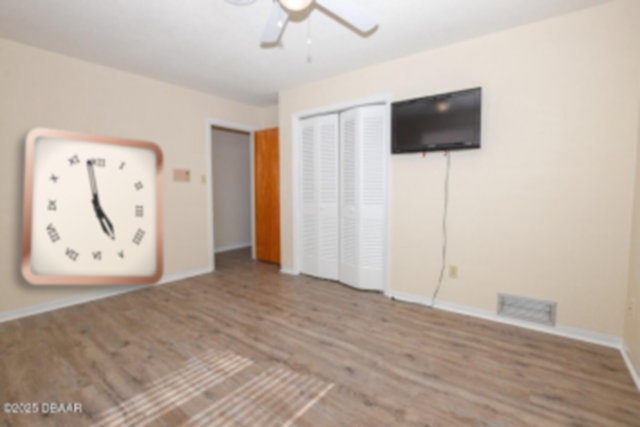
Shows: 4:58
